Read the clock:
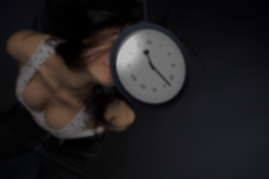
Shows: 11:23
